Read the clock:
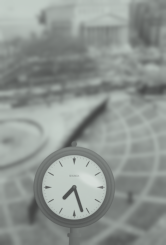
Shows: 7:27
